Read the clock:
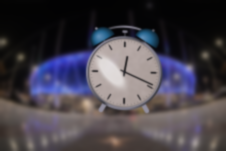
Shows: 12:19
